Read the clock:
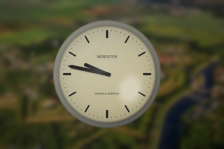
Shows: 9:47
